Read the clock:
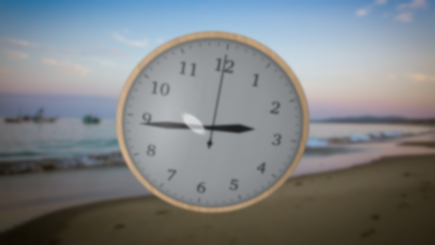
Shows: 2:44:00
